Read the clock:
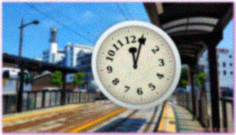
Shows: 12:04
